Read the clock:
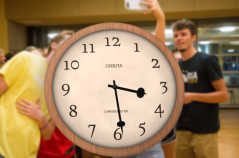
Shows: 3:29
